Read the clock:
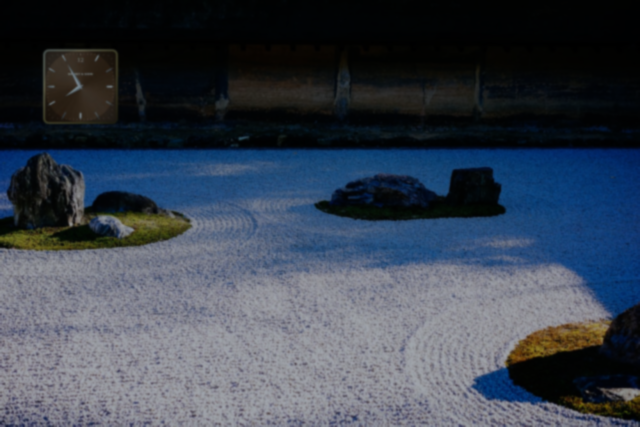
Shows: 7:55
